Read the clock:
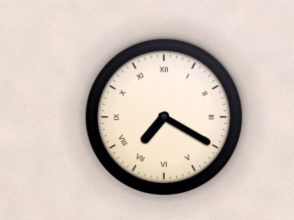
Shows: 7:20
